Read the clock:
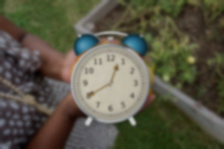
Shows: 12:40
